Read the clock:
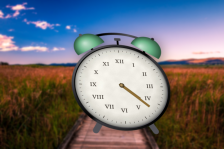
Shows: 4:22
